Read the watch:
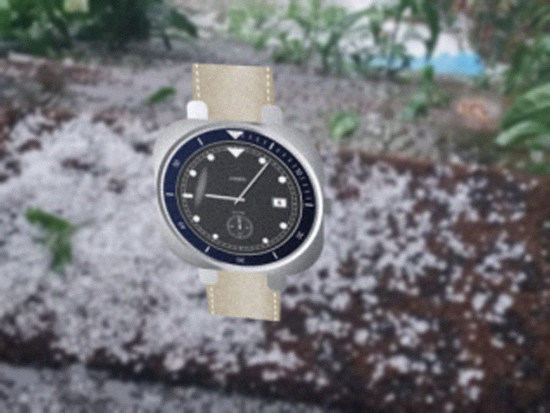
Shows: 9:06
